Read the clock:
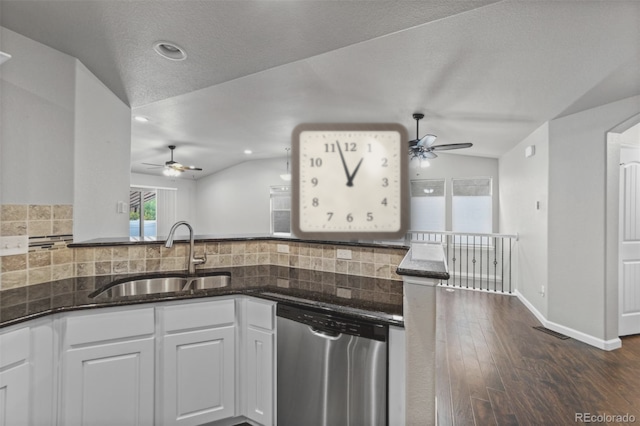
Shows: 12:57
